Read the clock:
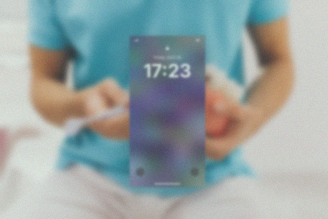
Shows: 17:23
